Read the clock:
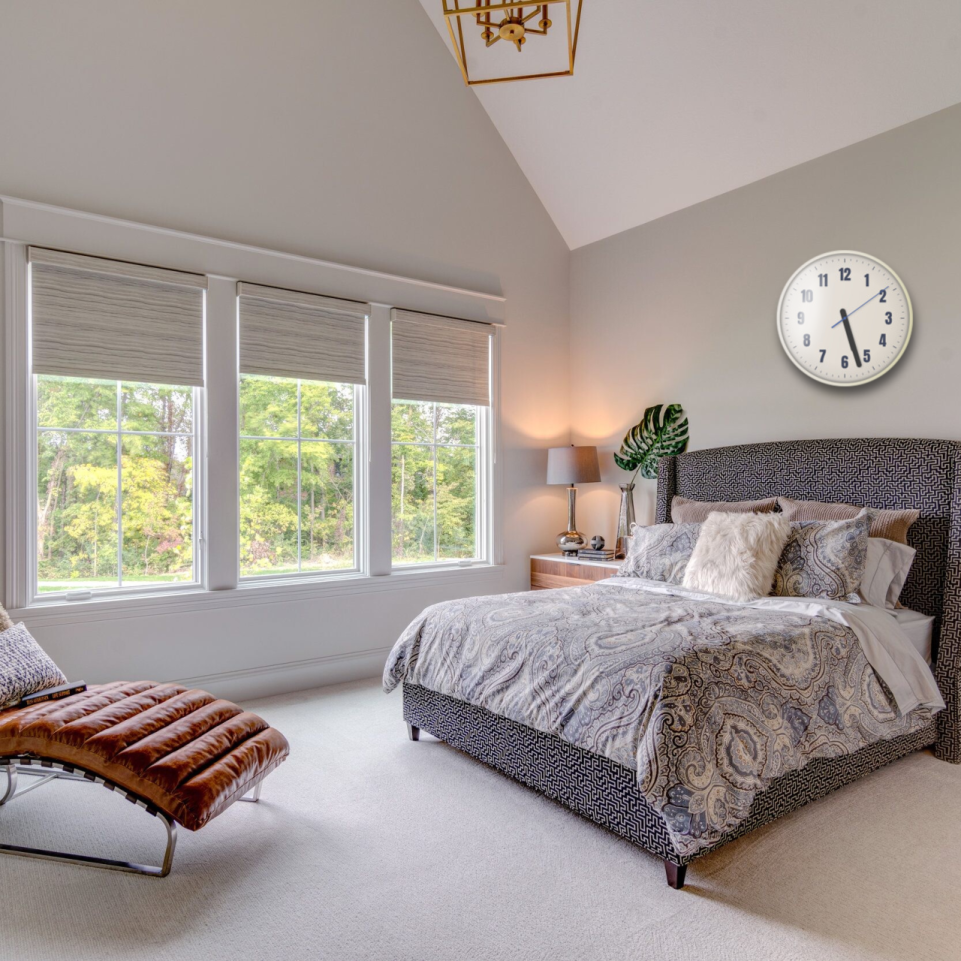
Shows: 5:27:09
